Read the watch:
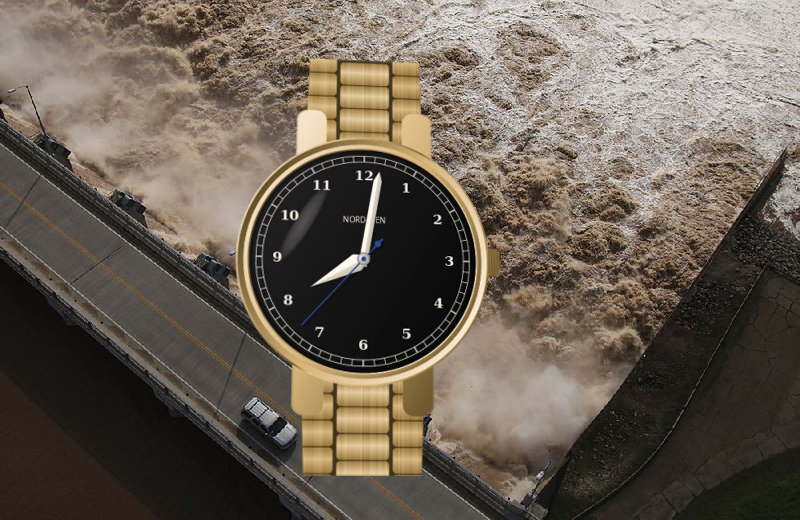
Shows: 8:01:37
